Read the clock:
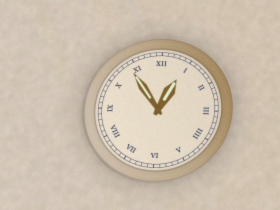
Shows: 12:54
